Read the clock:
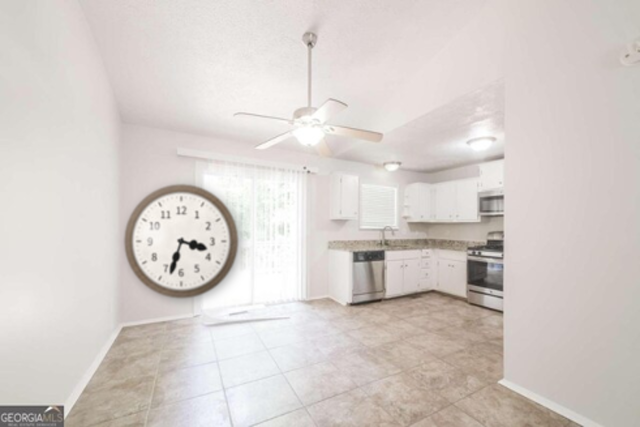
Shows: 3:33
